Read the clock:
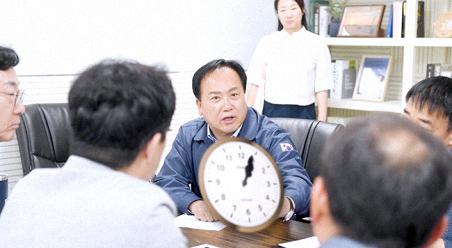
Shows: 1:04
